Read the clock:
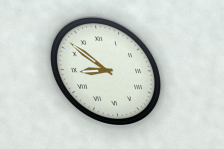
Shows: 8:52
